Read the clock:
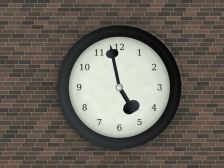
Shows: 4:58
